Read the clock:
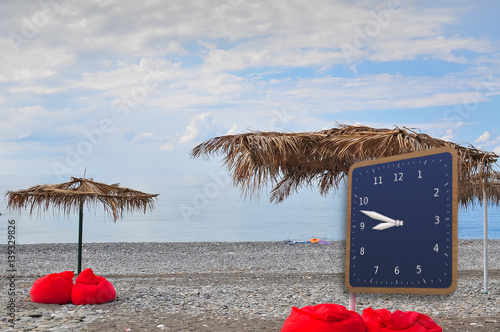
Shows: 8:48
